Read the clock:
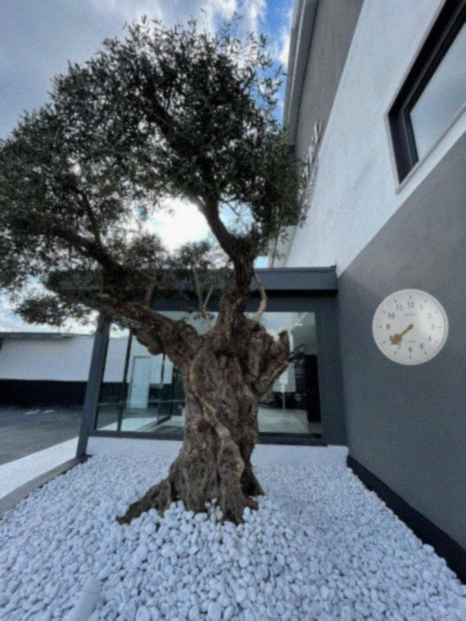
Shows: 7:38
